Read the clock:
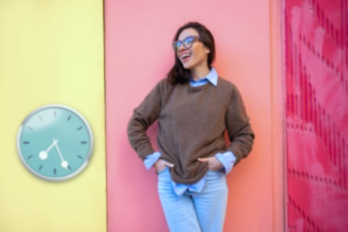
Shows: 7:26
